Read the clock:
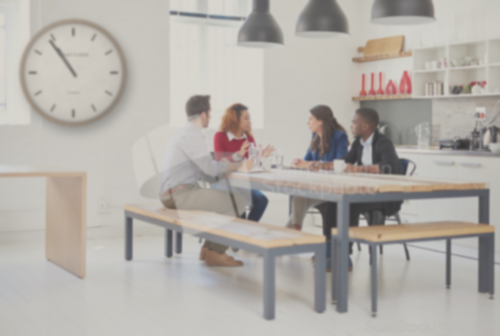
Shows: 10:54
